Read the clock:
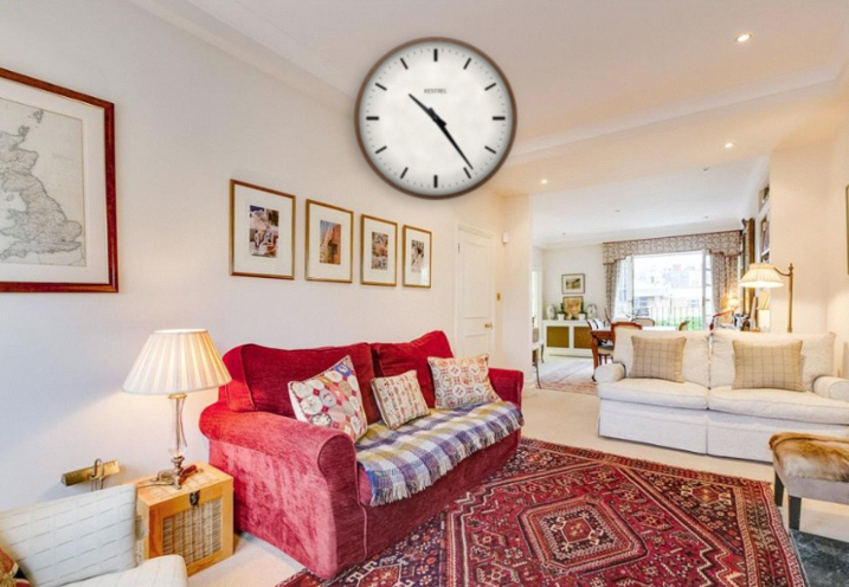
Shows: 10:24
